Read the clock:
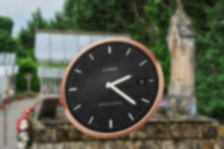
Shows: 2:22
